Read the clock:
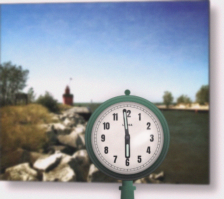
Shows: 5:59
